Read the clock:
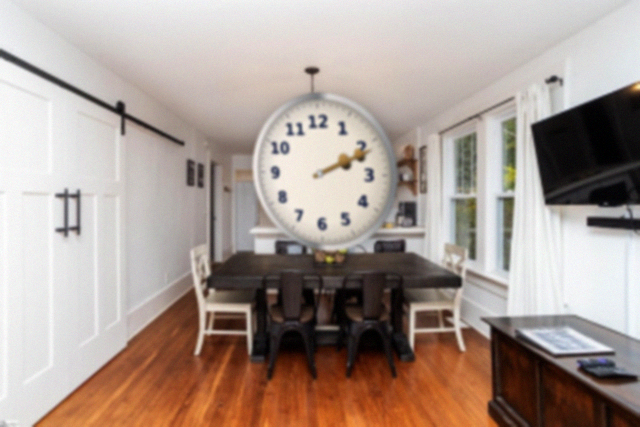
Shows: 2:11
